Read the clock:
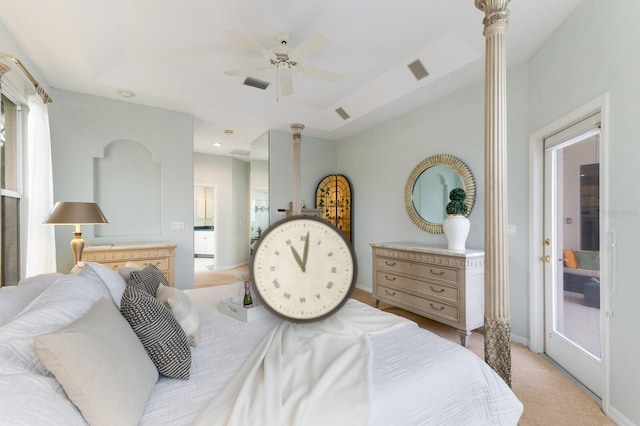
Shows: 11:01
